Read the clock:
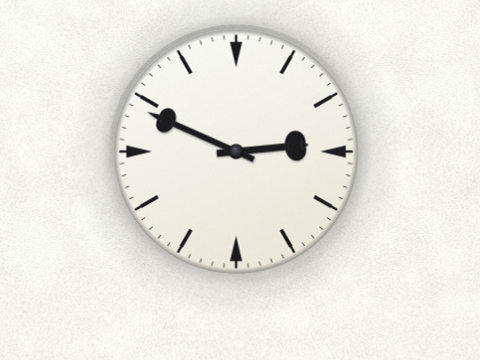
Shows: 2:49
